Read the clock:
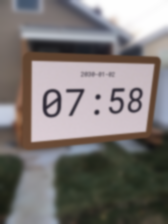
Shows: 7:58
